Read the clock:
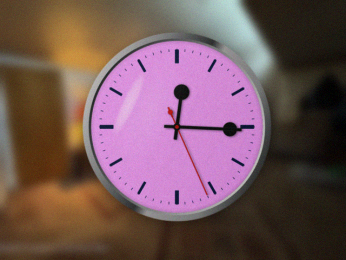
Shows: 12:15:26
